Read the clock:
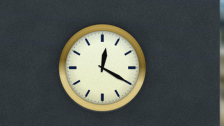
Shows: 12:20
